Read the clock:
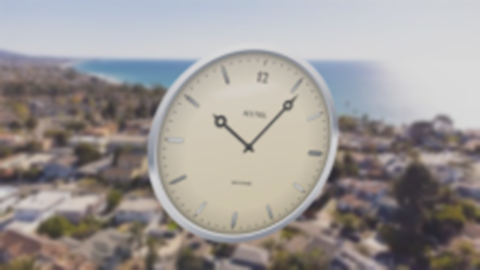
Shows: 10:06
